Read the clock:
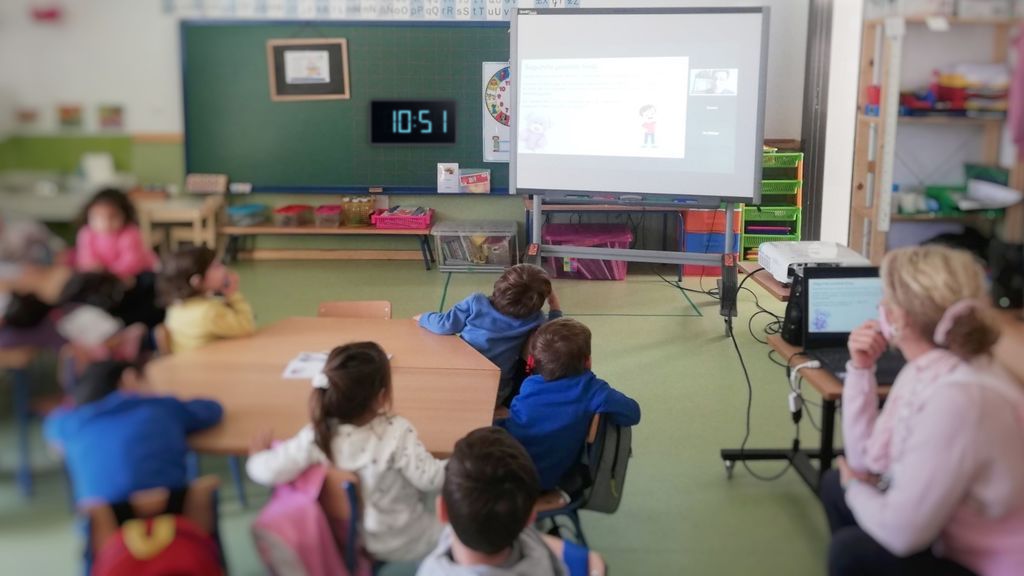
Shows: 10:51
